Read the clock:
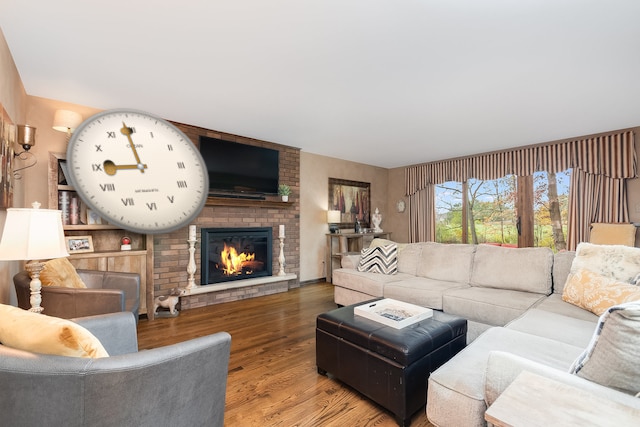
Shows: 8:59
